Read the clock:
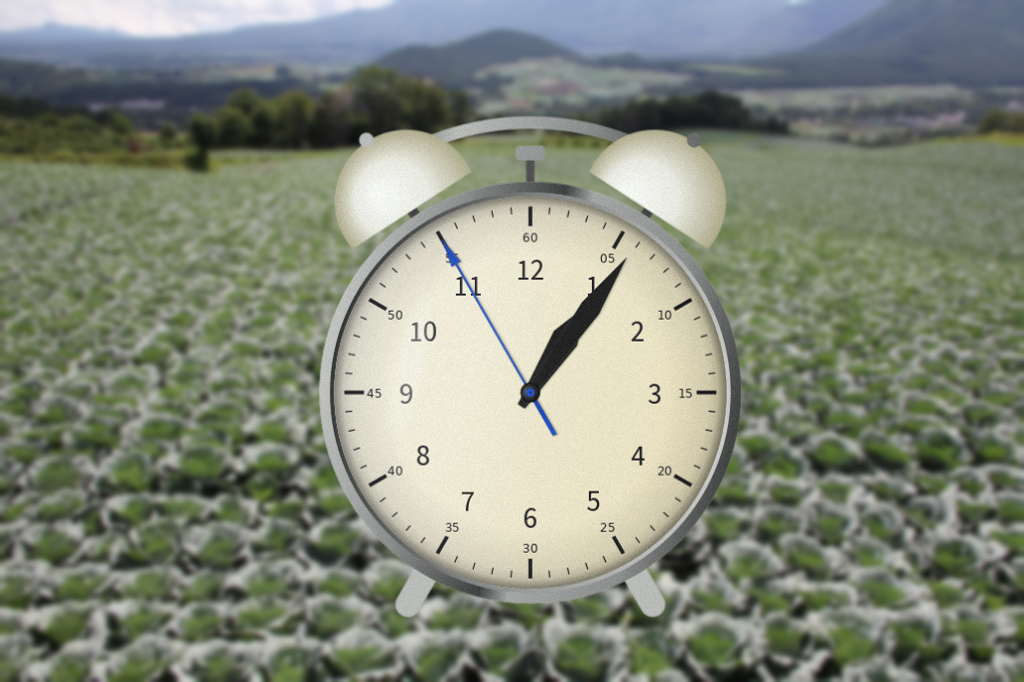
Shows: 1:05:55
